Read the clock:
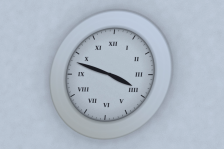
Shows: 3:48
